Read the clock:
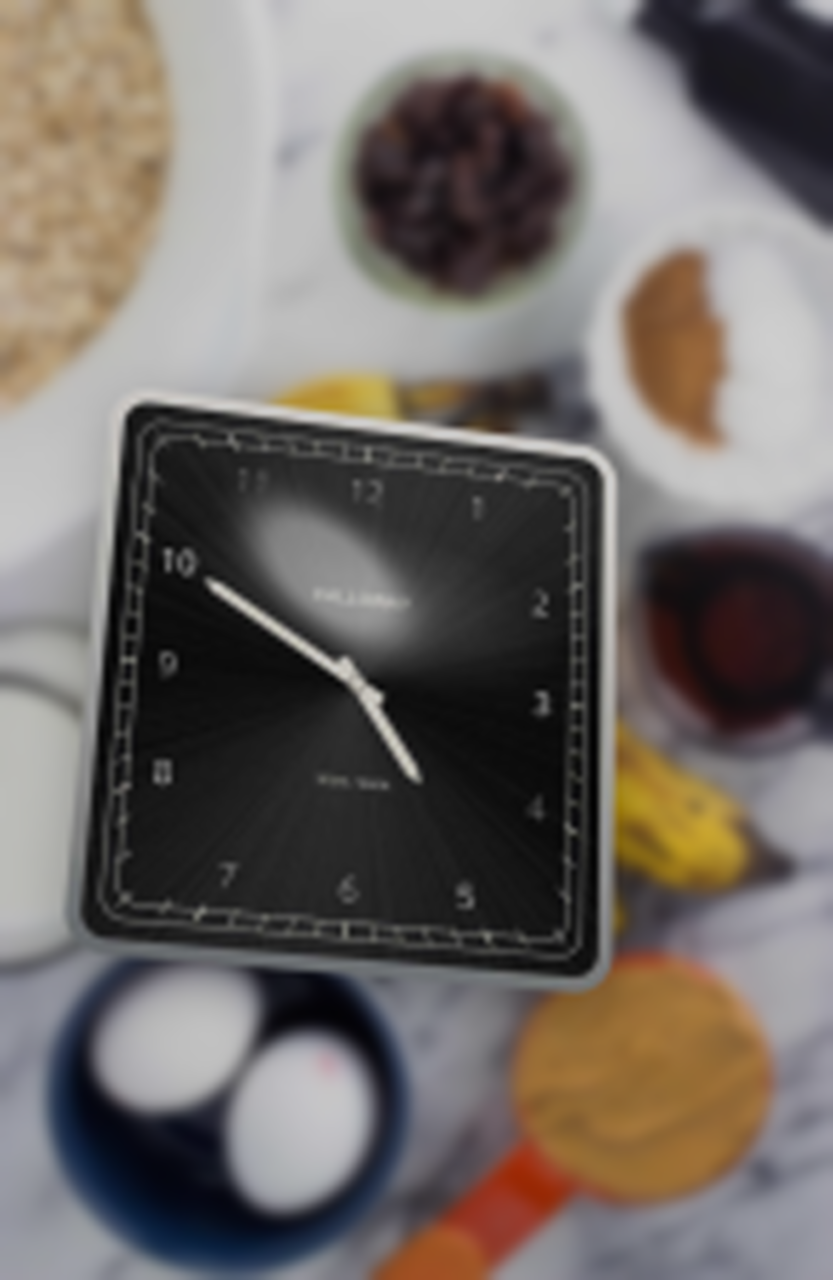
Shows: 4:50
